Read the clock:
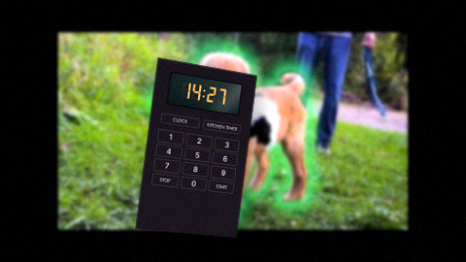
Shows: 14:27
